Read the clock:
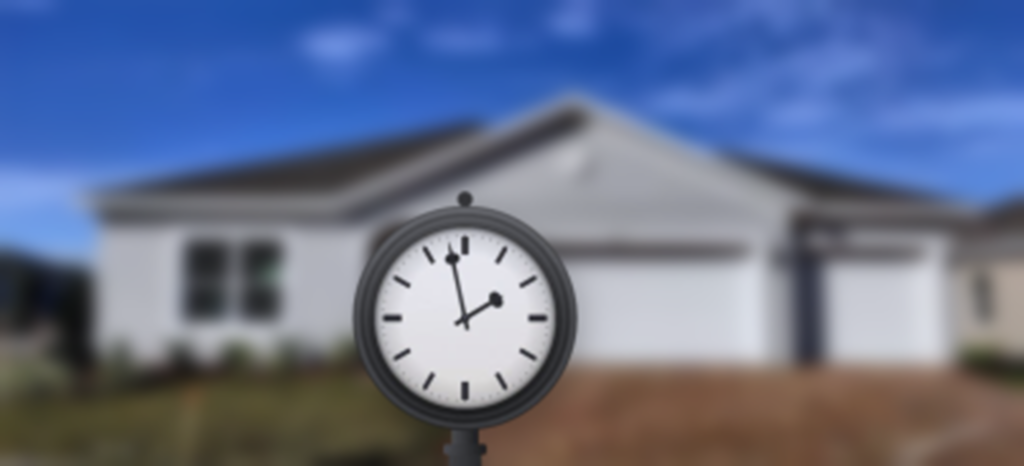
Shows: 1:58
